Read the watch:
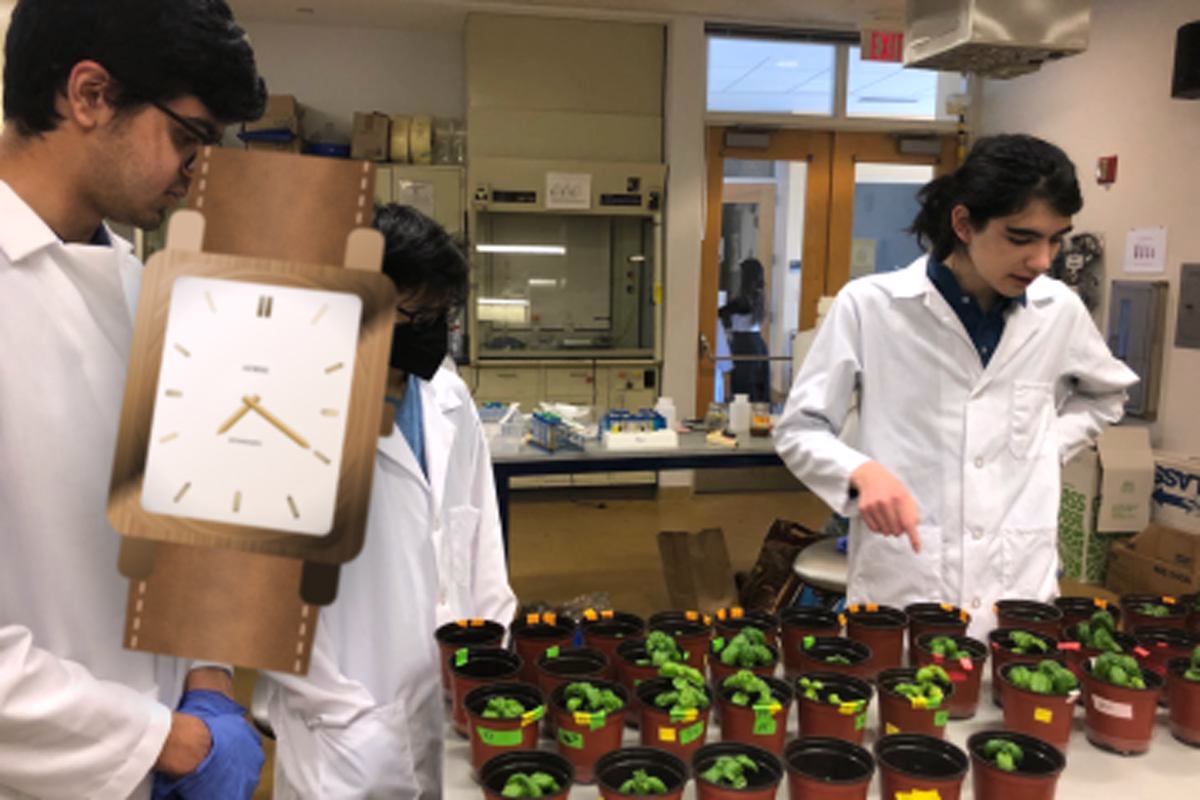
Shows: 7:20
